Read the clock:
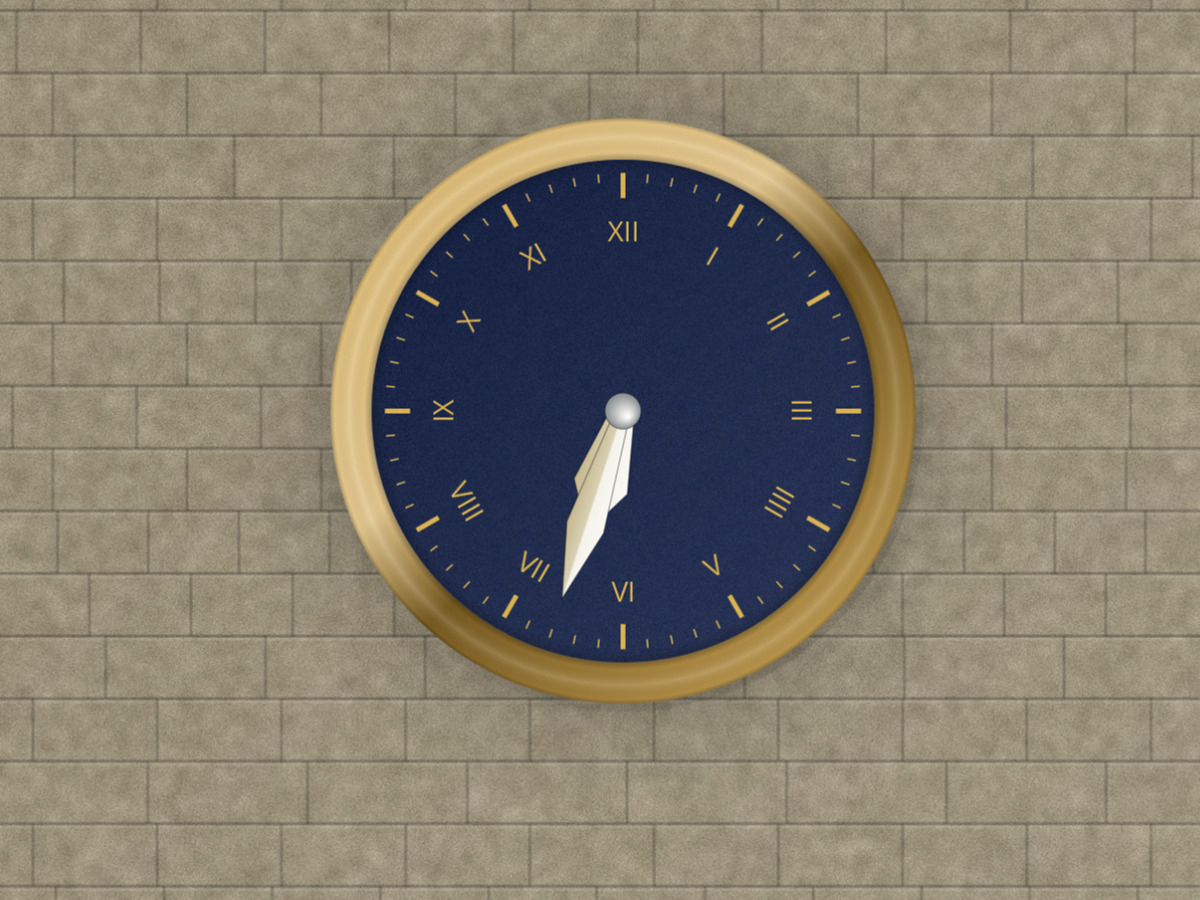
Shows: 6:33
